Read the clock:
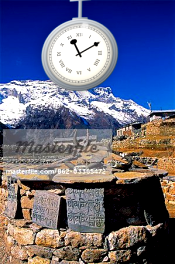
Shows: 11:10
